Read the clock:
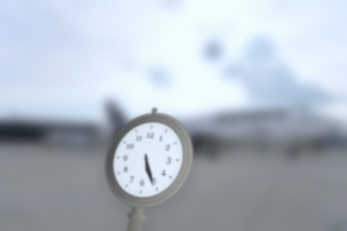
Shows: 5:26
